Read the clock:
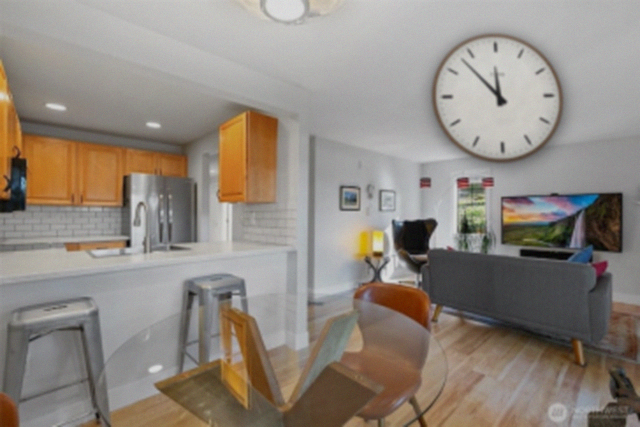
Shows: 11:53
